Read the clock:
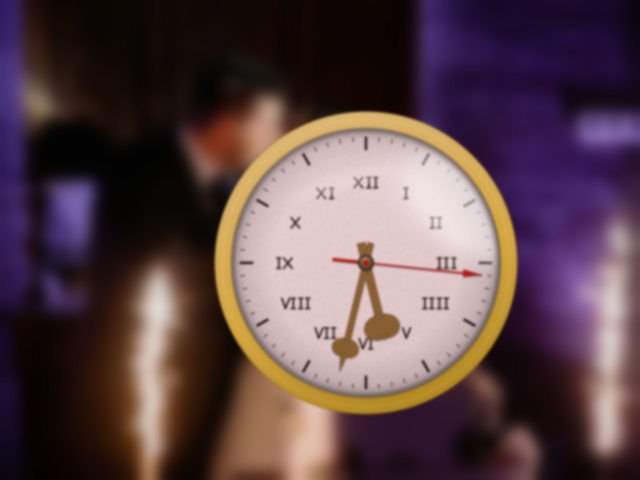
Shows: 5:32:16
